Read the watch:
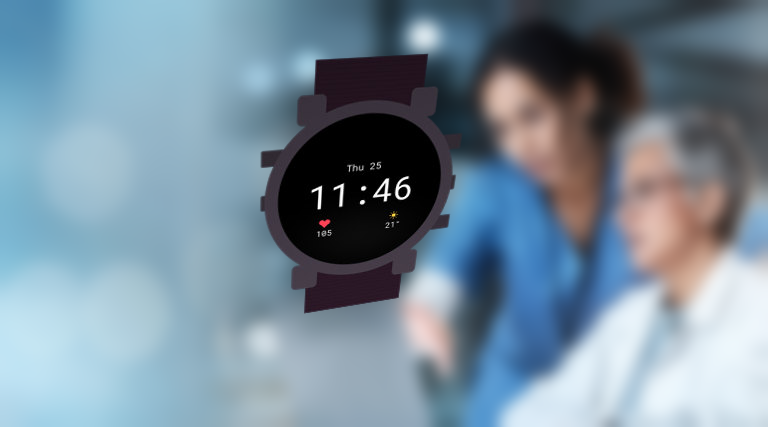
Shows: 11:46
